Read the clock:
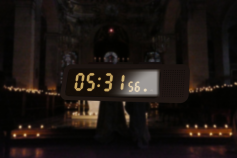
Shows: 5:31:56
